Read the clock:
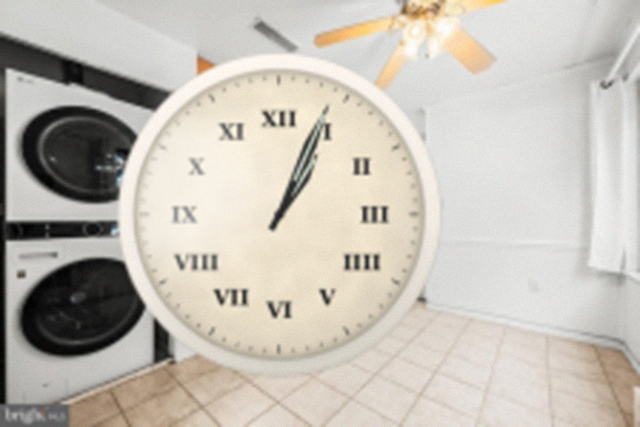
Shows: 1:04
